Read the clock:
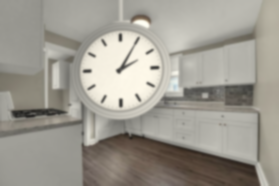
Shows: 2:05
